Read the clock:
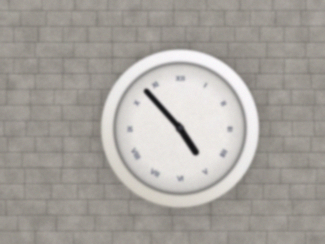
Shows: 4:53
